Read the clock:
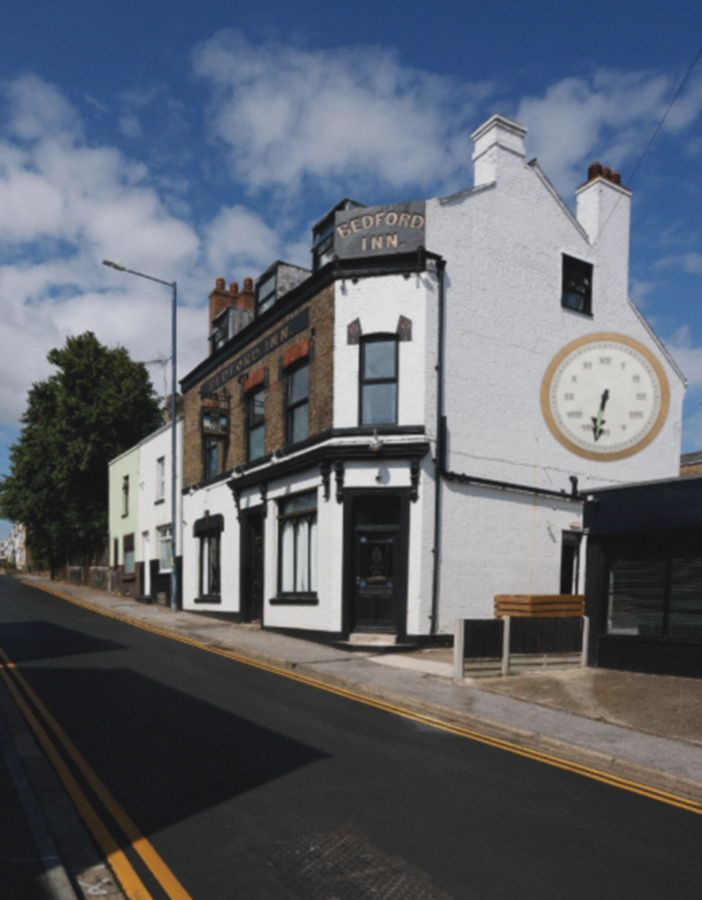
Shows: 6:32
